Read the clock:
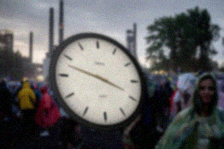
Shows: 3:48
